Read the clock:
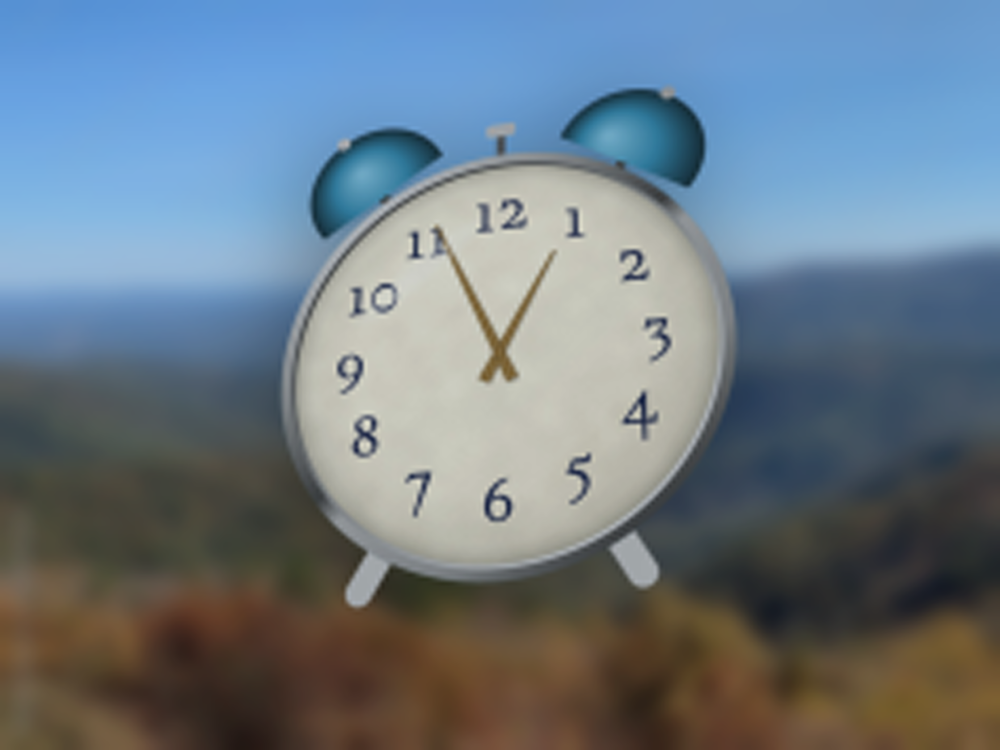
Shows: 12:56
